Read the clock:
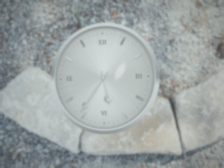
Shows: 5:36
